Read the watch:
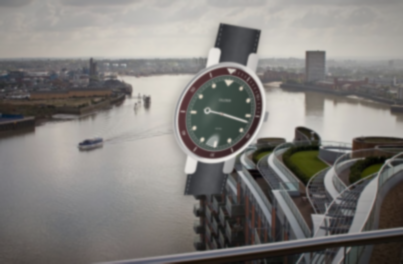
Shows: 9:17
